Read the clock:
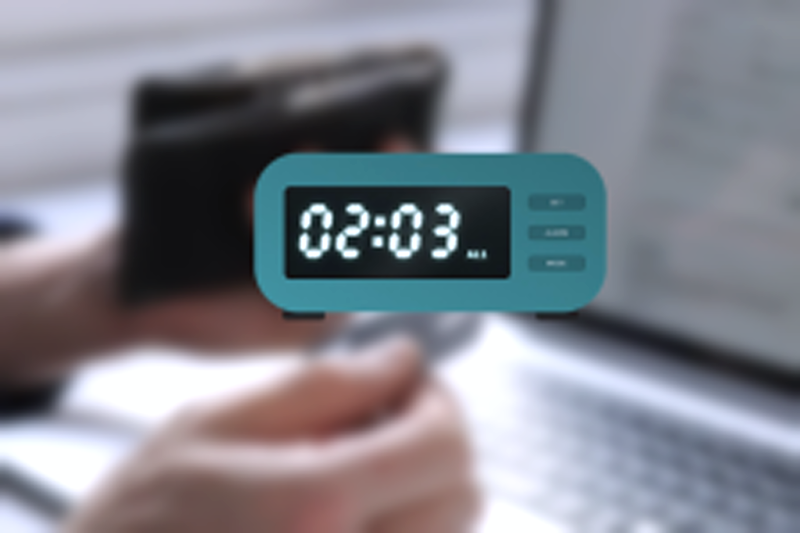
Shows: 2:03
